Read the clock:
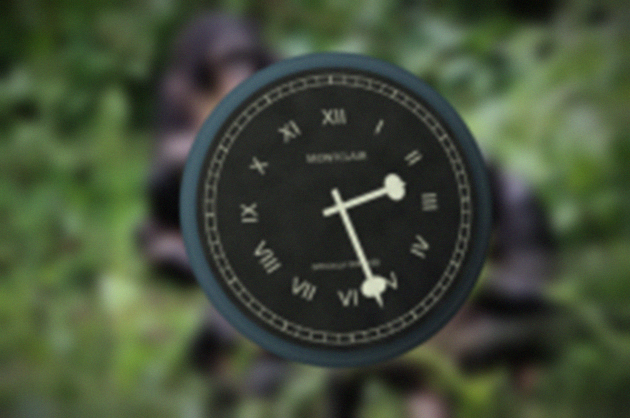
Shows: 2:27
